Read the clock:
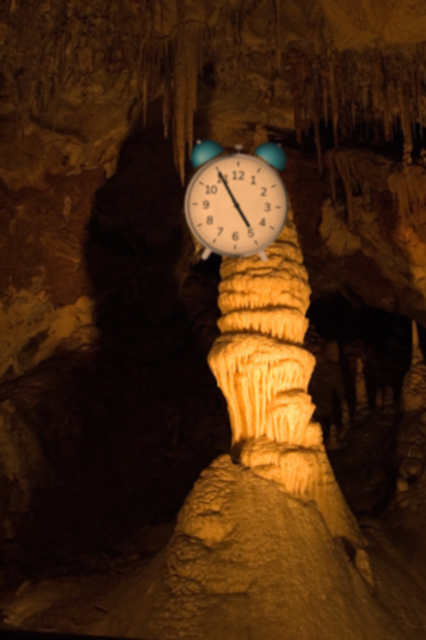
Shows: 4:55
